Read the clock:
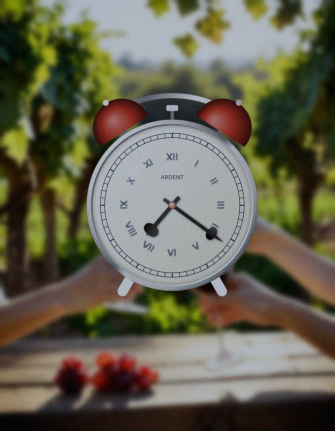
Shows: 7:21
